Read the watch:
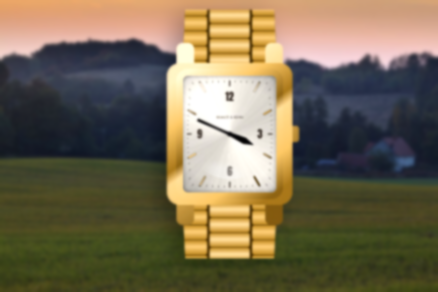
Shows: 3:49
